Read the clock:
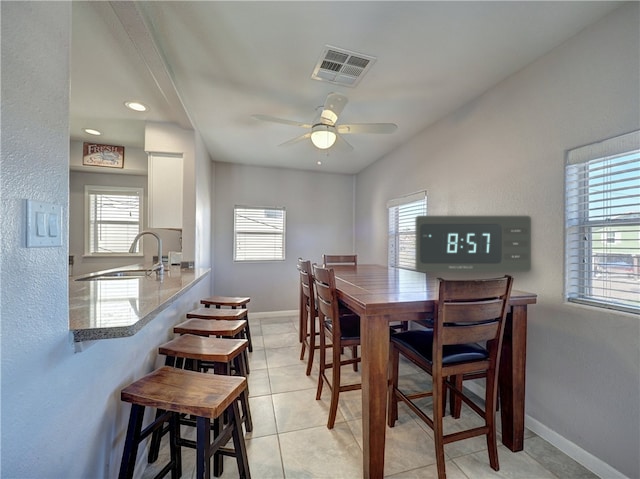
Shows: 8:57
